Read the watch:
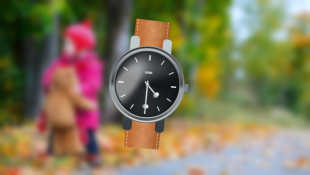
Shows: 4:30
